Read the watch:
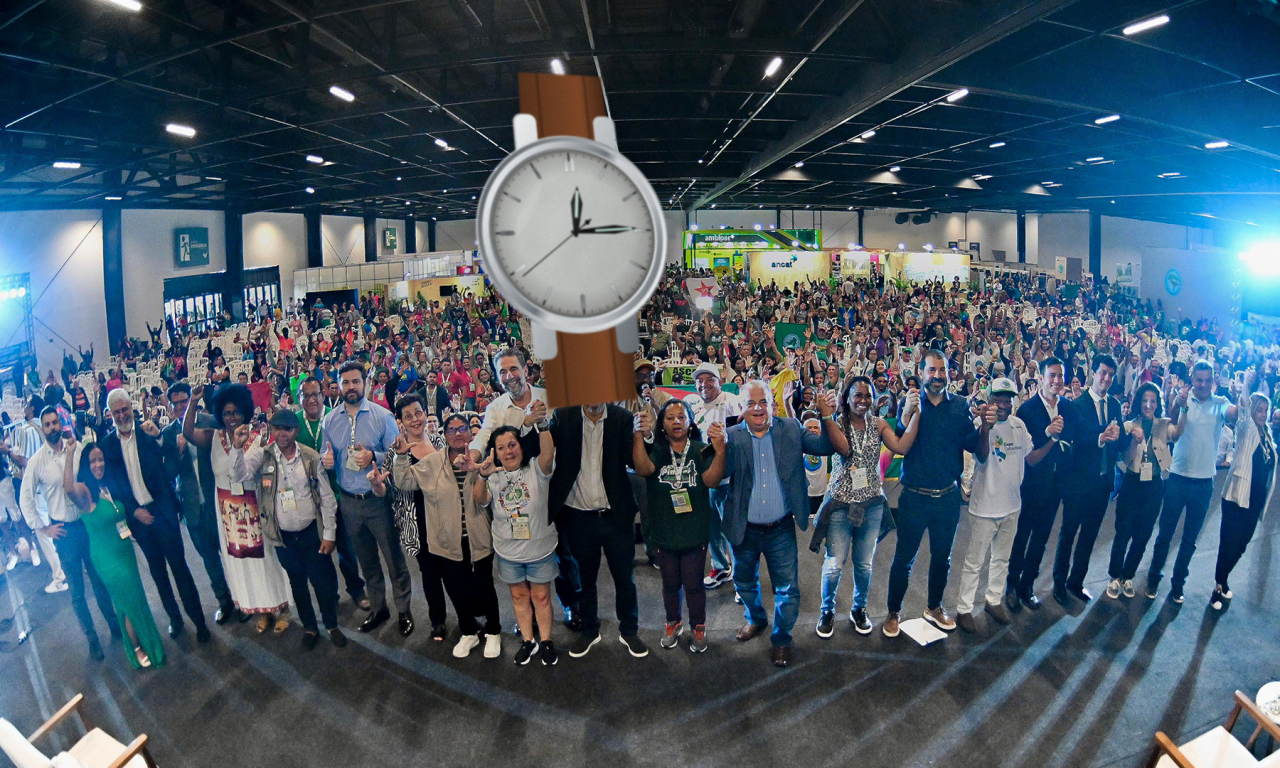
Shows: 12:14:39
